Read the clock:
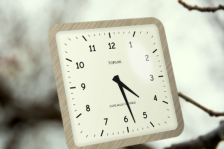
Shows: 4:28
